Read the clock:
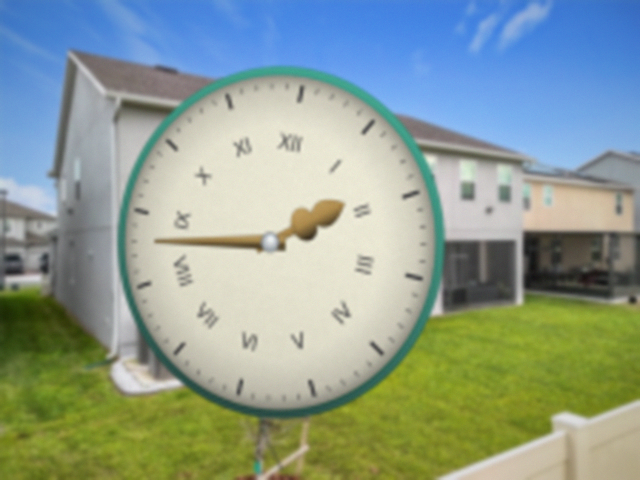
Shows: 1:43
